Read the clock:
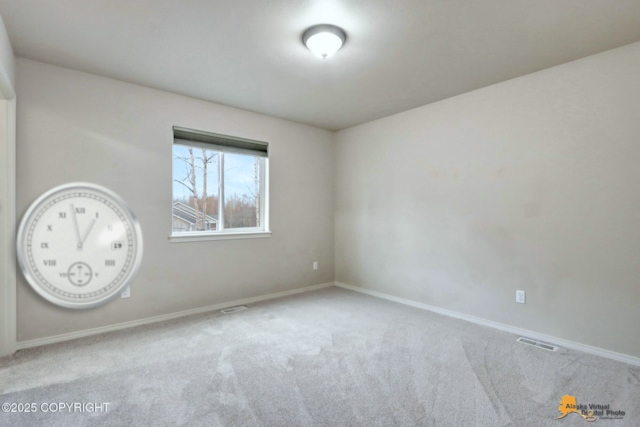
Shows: 12:58
